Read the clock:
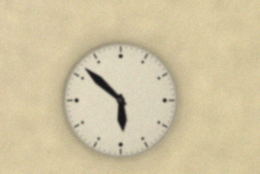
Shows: 5:52
